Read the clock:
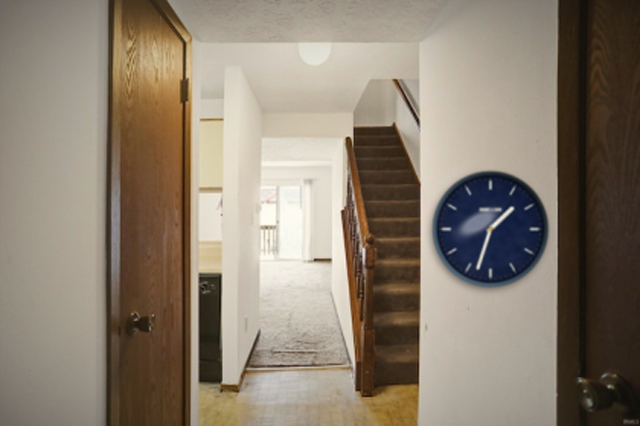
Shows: 1:33
